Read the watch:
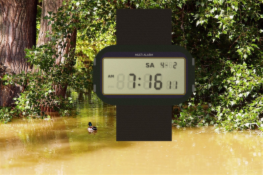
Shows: 7:16:11
